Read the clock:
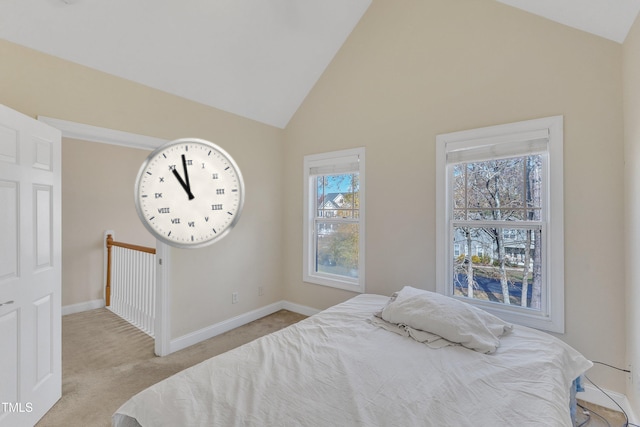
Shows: 10:59
